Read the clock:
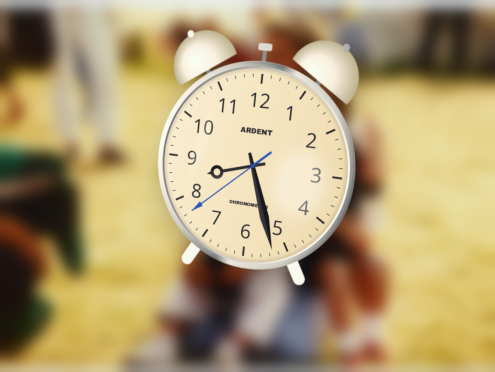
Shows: 8:26:38
